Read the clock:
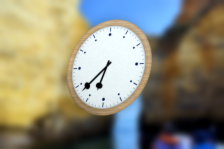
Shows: 6:38
